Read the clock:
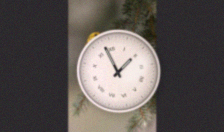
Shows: 1:58
